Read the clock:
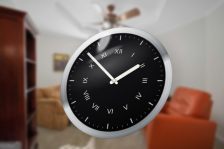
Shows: 1:52
